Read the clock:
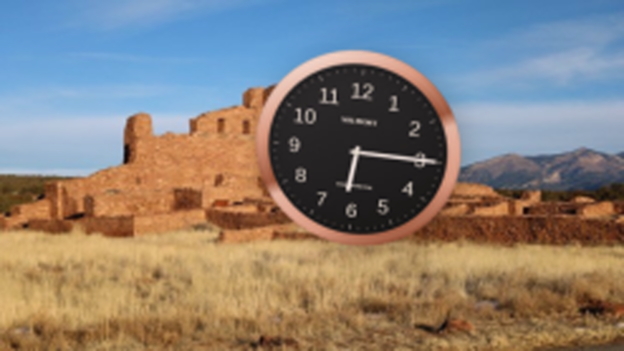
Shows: 6:15
